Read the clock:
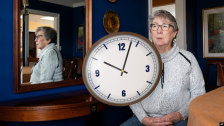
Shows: 10:03
